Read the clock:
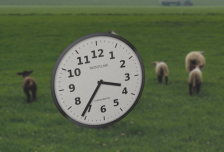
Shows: 3:36
